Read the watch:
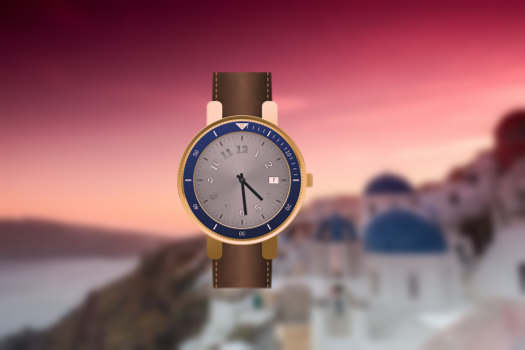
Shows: 4:29
